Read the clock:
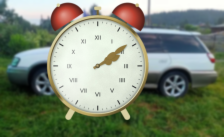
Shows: 2:09
